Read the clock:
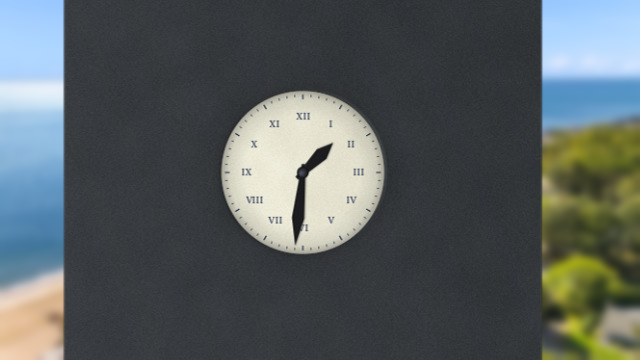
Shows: 1:31
